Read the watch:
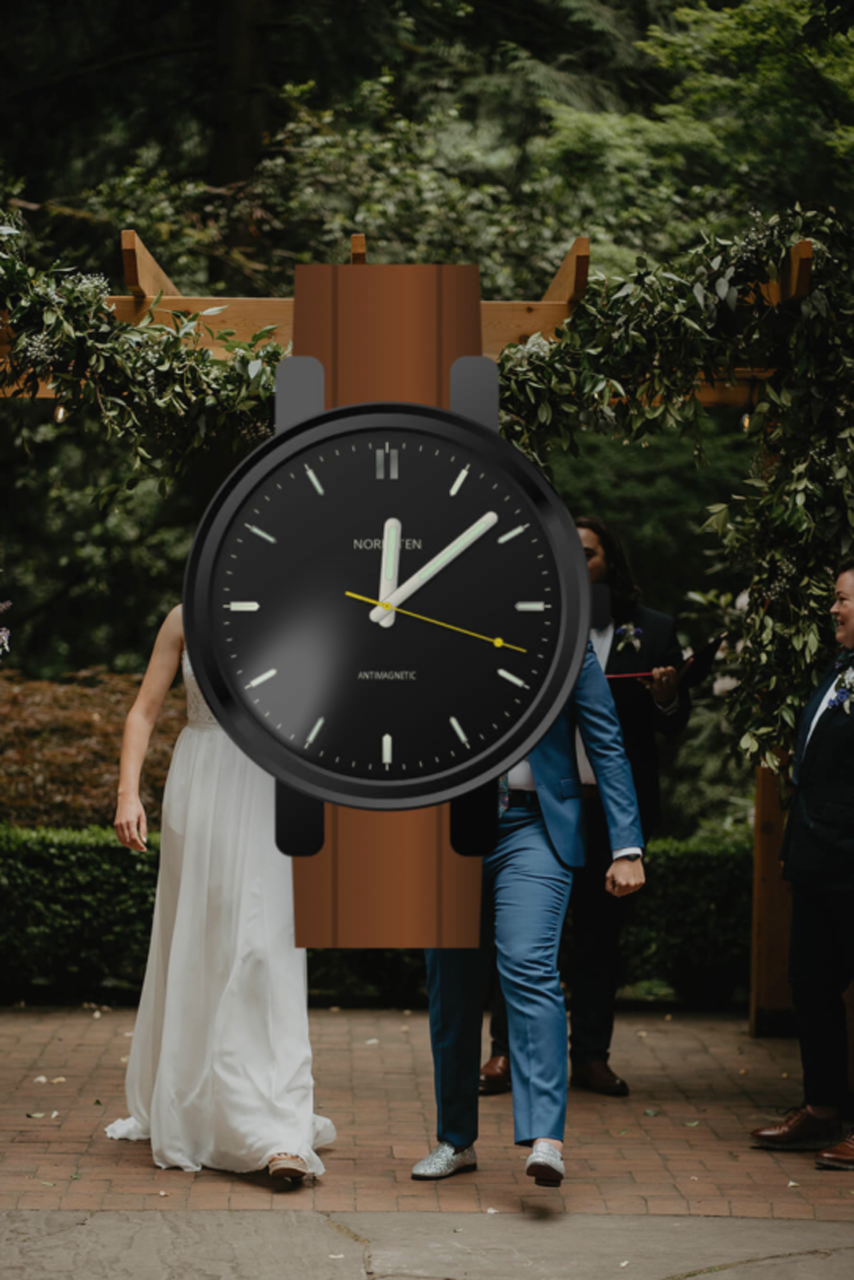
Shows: 12:08:18
